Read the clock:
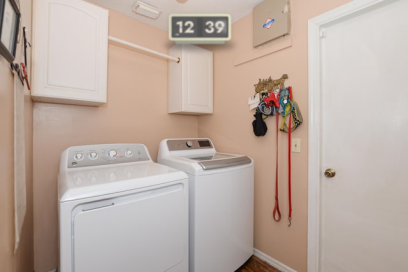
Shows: 12:39
